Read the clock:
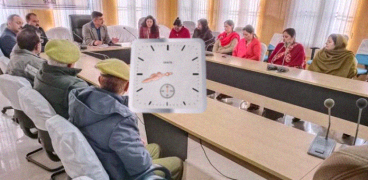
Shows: 8:42
